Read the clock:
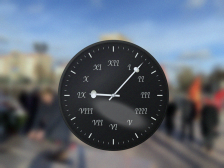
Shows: 9:07
